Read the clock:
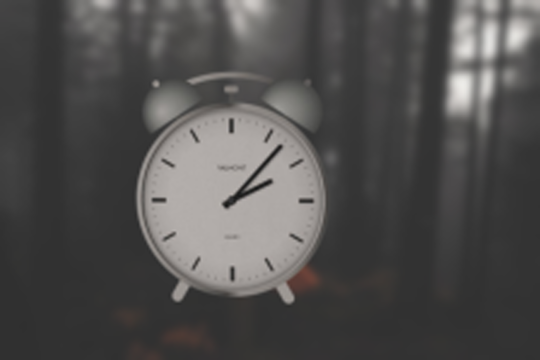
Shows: 2:07
